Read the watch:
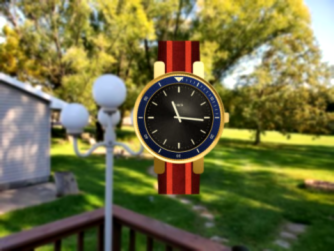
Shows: 11:16
